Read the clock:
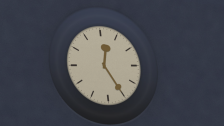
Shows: 12:25
